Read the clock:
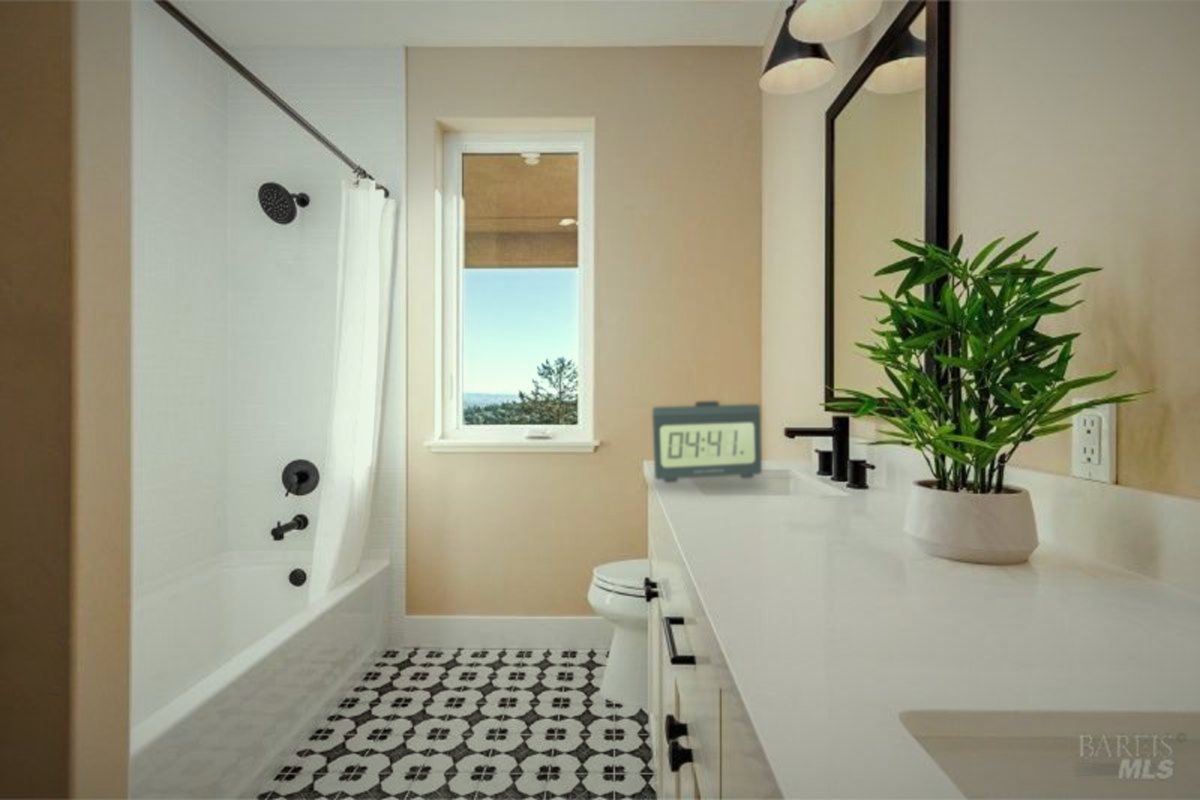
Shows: 4:41
